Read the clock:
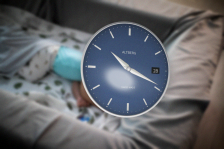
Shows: 10:19
